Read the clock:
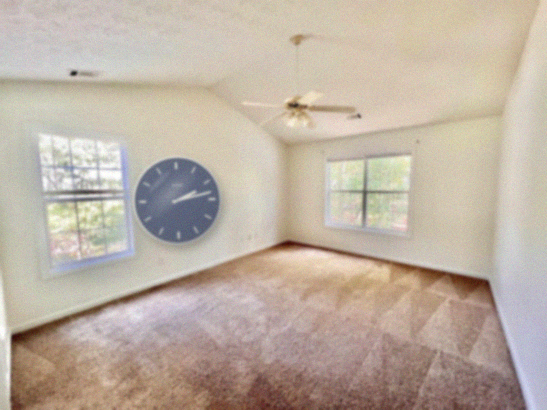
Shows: 2:13
